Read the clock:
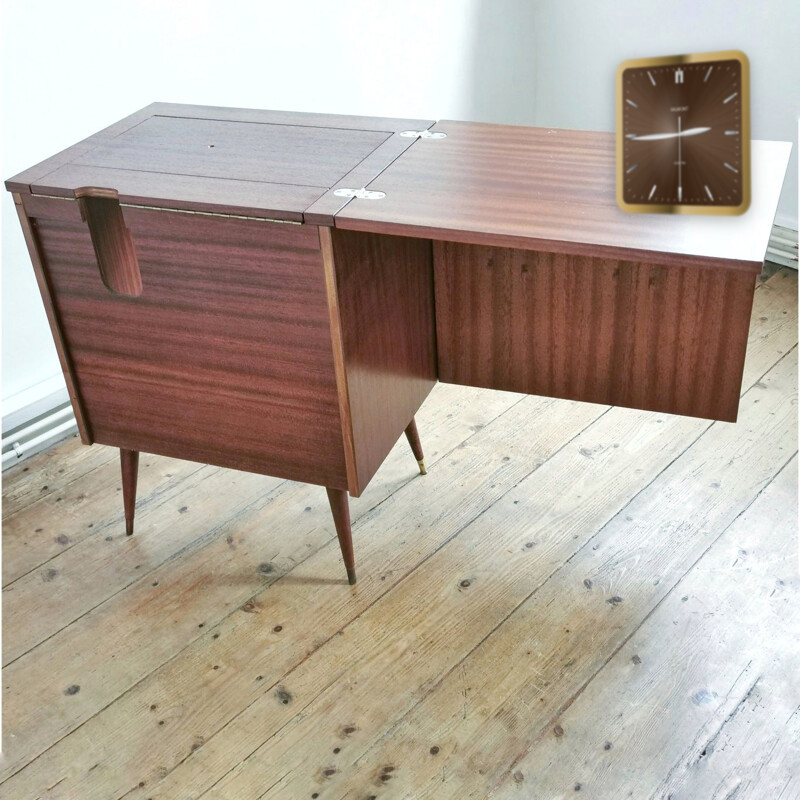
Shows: 2:44:30
